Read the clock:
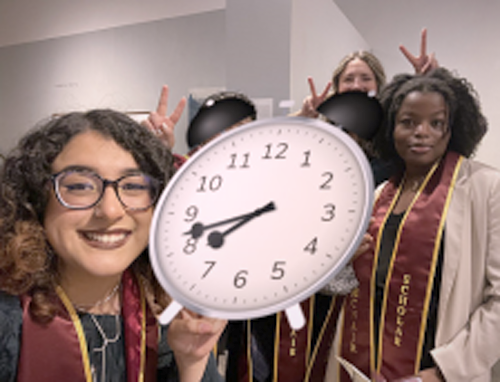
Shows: 7:42
